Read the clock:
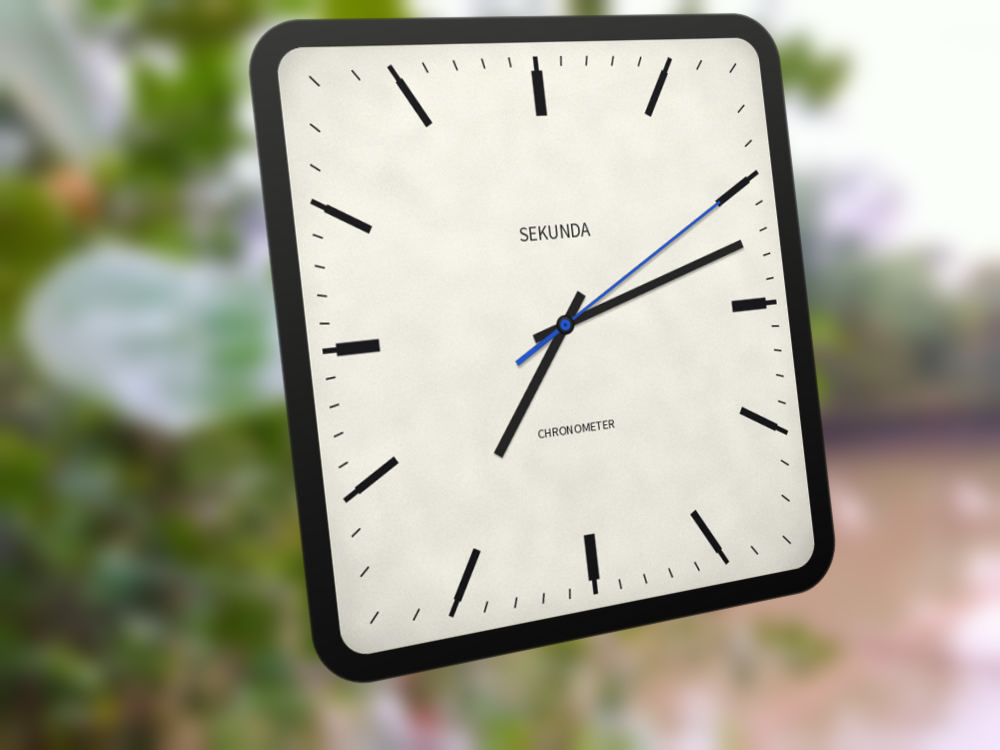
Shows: 7:12:10
